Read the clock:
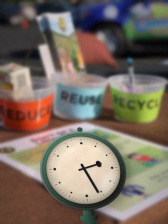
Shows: 2:26
